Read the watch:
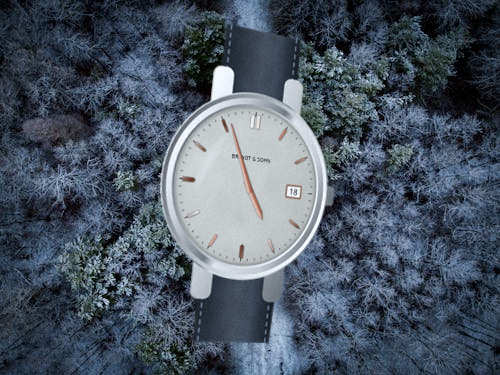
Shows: 4:56
